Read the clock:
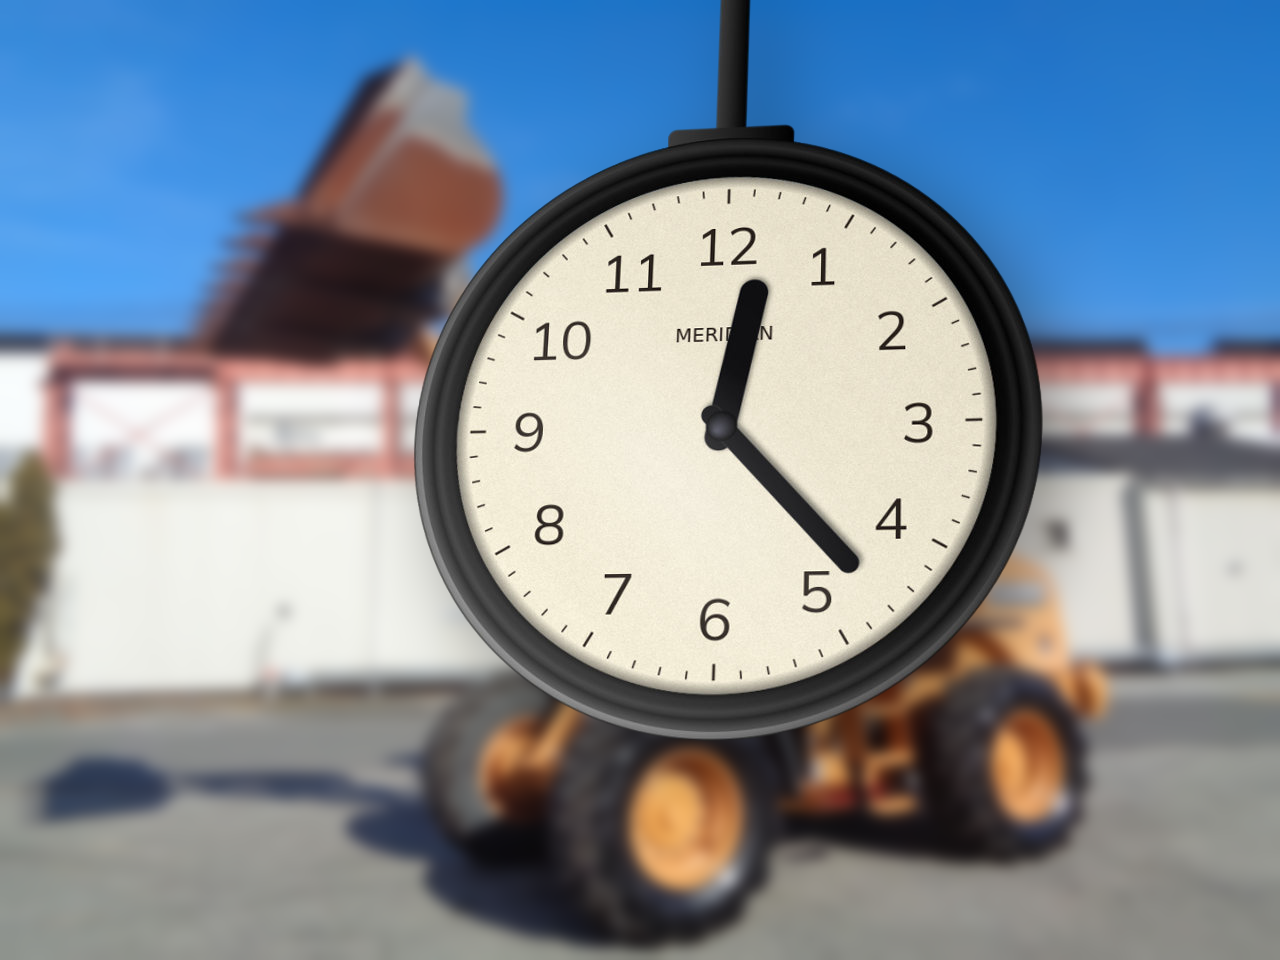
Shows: 12:23
